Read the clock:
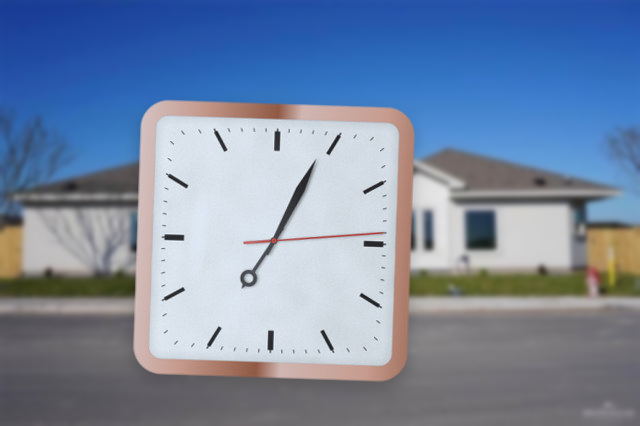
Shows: 7:04:14
